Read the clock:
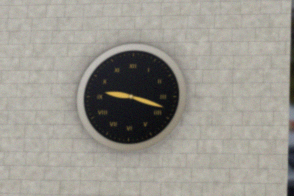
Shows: 9:18
